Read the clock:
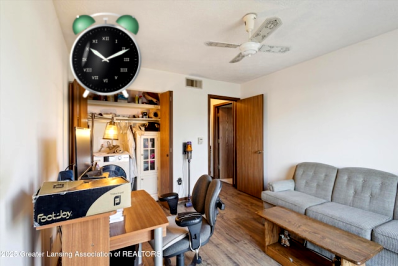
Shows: 10:11
